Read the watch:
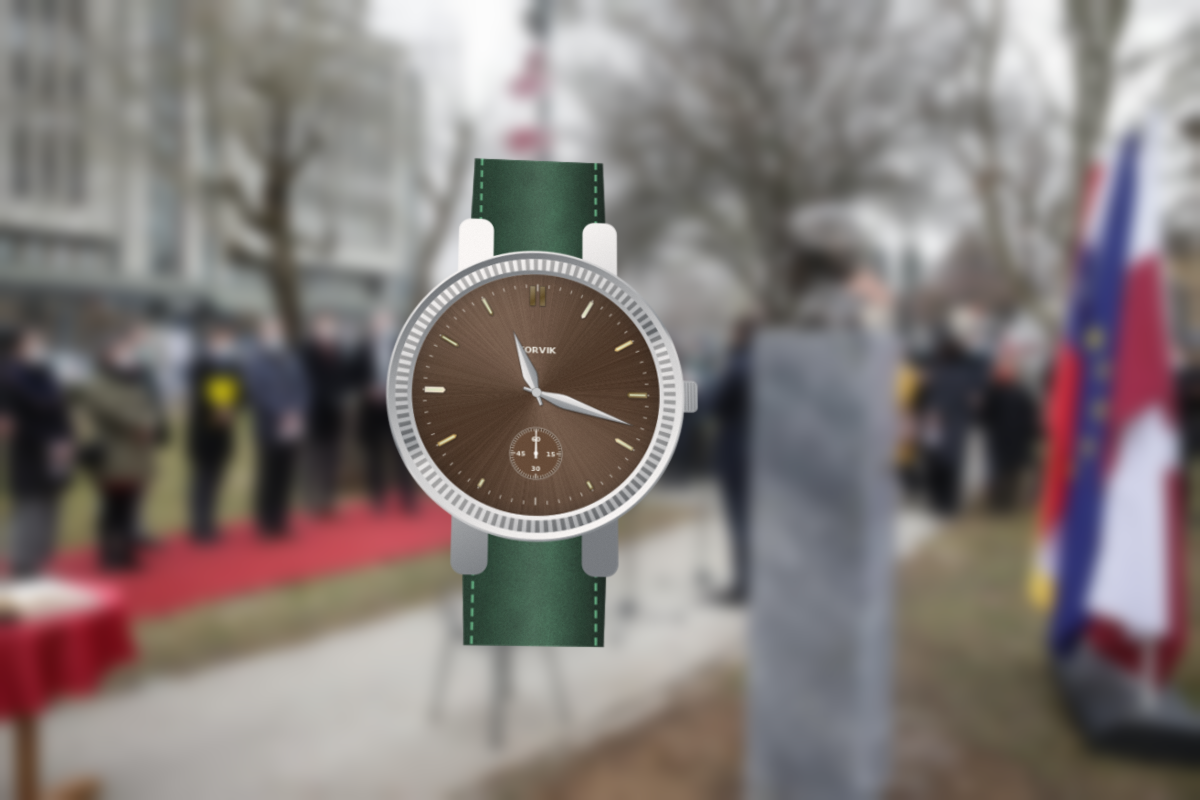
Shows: 11:18
